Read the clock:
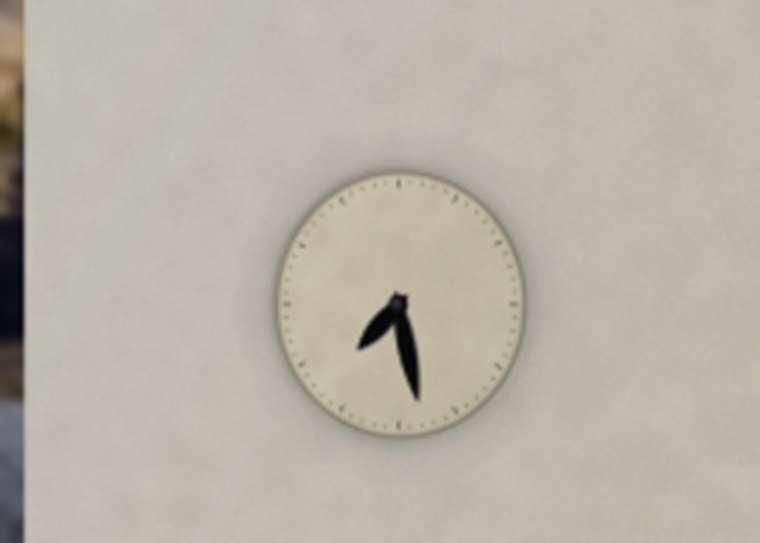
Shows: 7:28
